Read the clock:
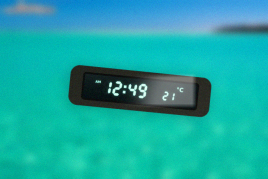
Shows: 12:49
